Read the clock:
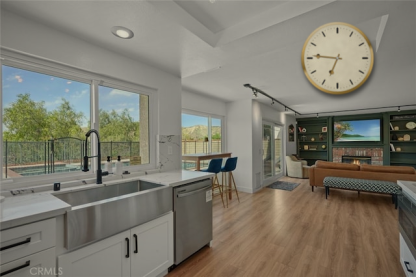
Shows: 6:46
